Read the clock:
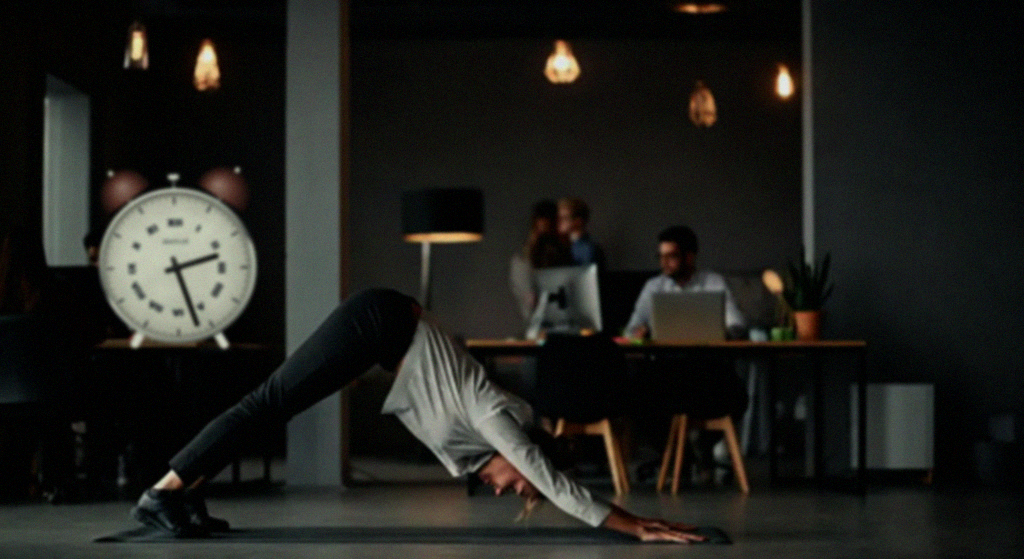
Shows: 2:27
